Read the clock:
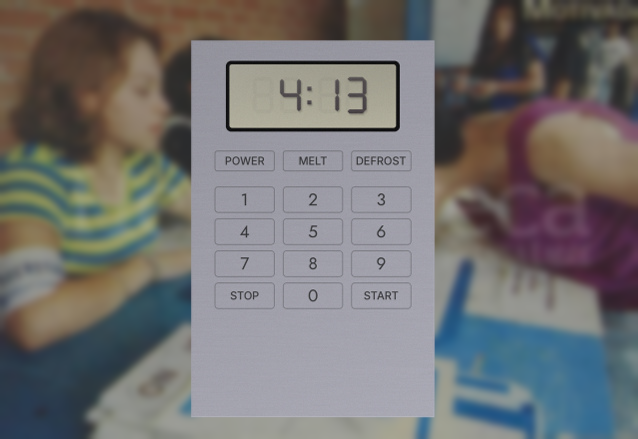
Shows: 4:13
